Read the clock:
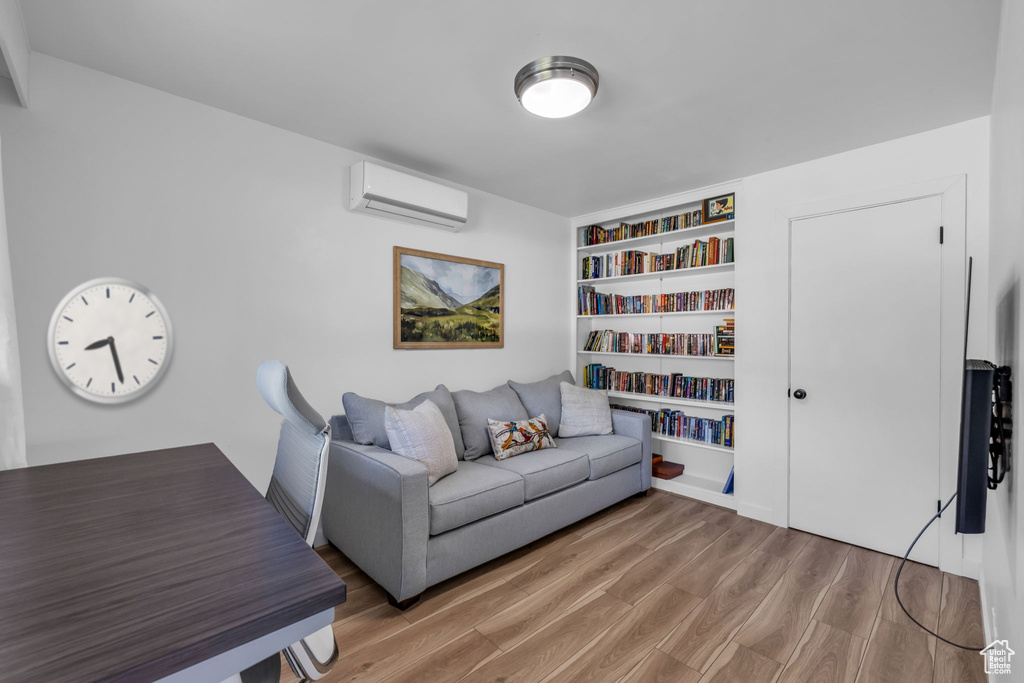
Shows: 8:28
